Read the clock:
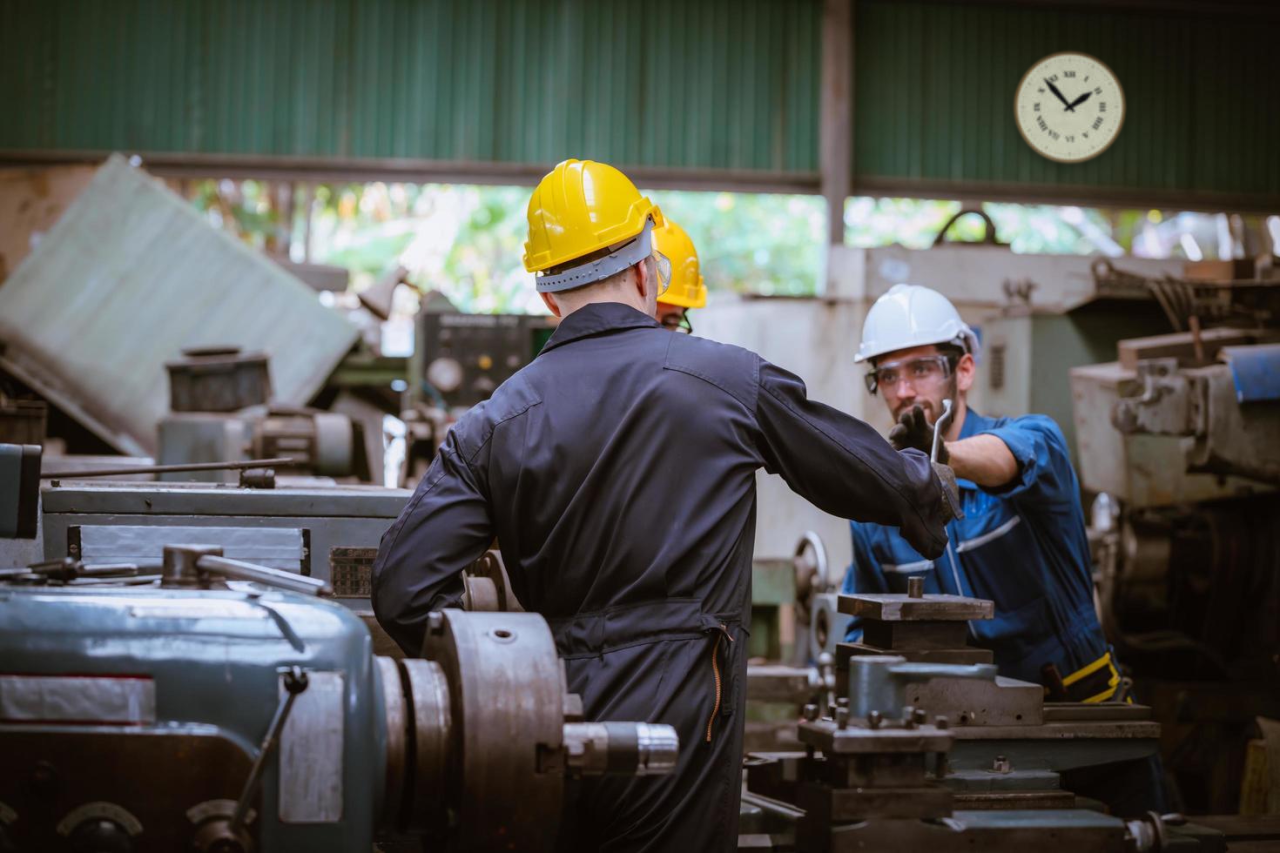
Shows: 1:53
